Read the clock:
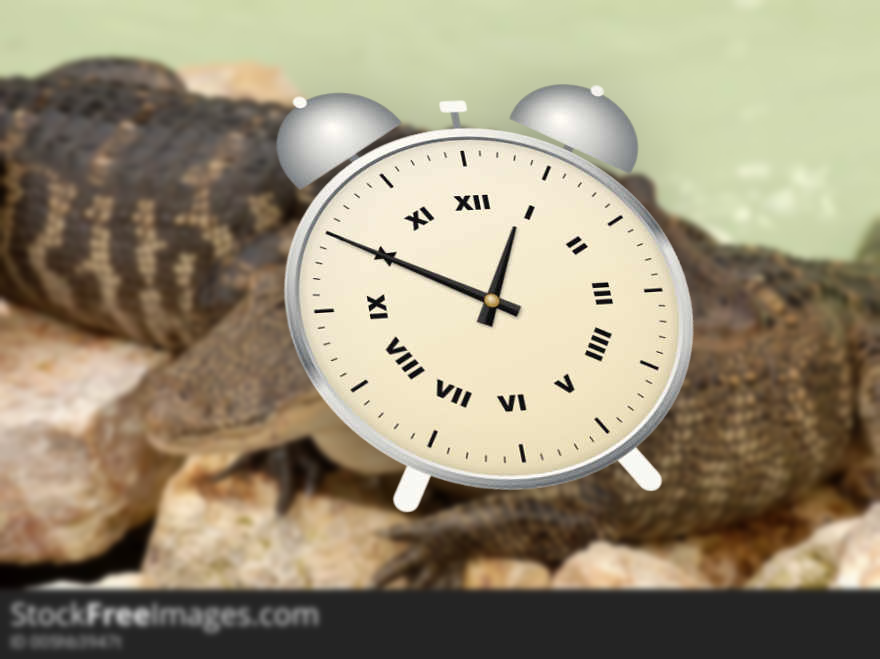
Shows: 12:50
